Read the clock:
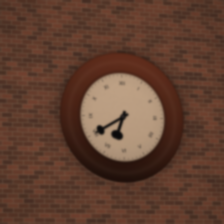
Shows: 6:40
